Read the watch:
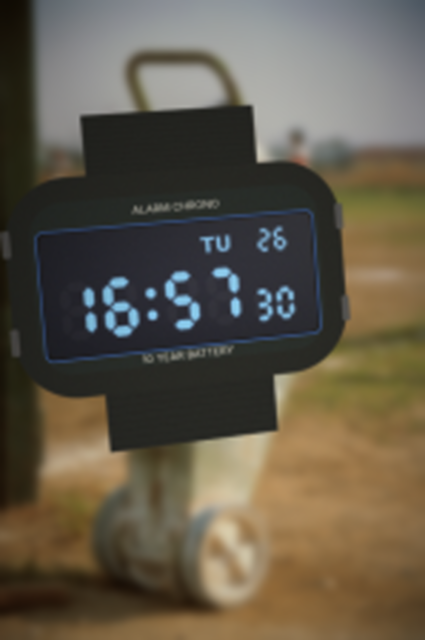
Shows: 16:57:30
